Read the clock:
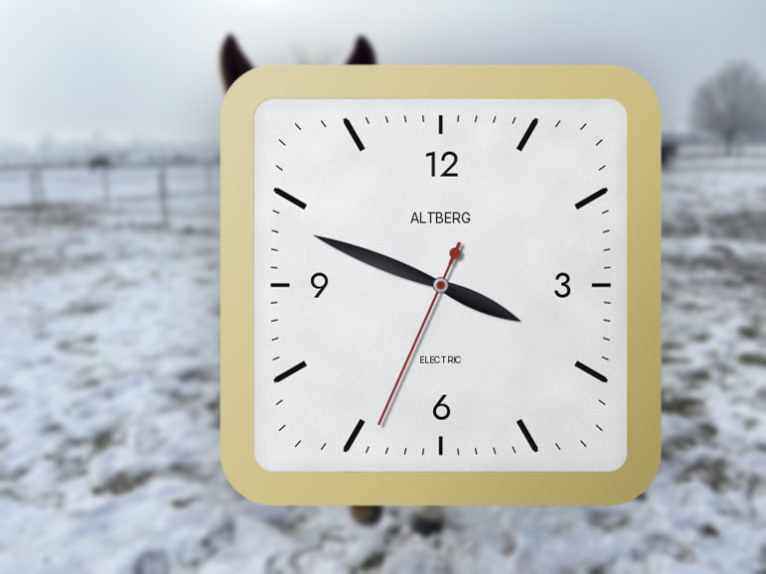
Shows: 3:48:34
